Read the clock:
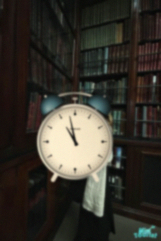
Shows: 10:58
